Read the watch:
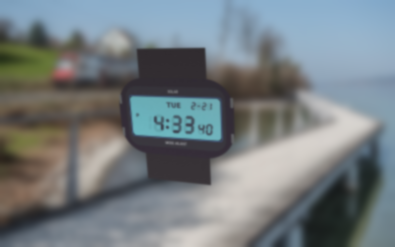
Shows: 4:33:40
